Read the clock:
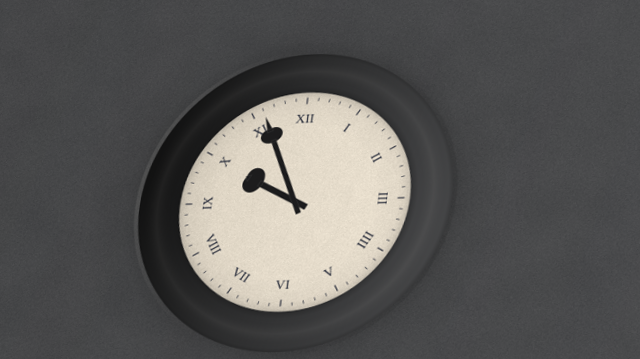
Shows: 9:56
